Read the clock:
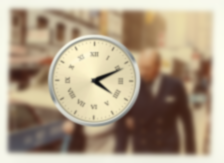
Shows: 4:11
